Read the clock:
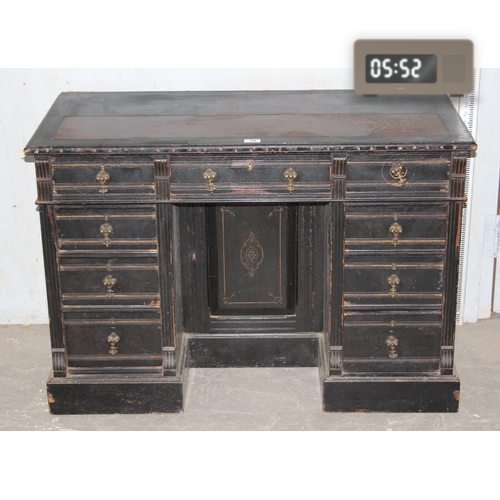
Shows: 5:52
